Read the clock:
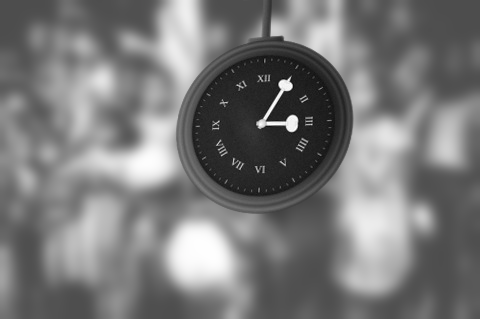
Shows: 3:05
